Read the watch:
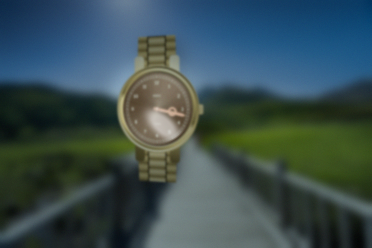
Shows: 3:17
